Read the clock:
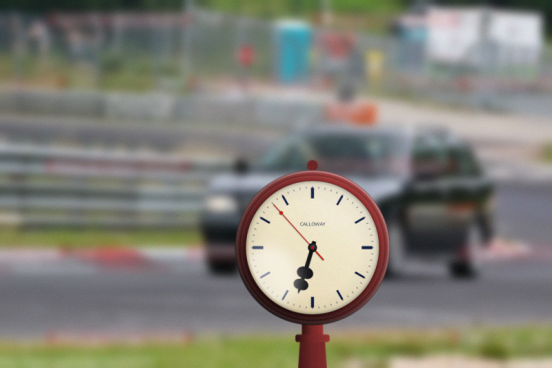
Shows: 6:32:53
